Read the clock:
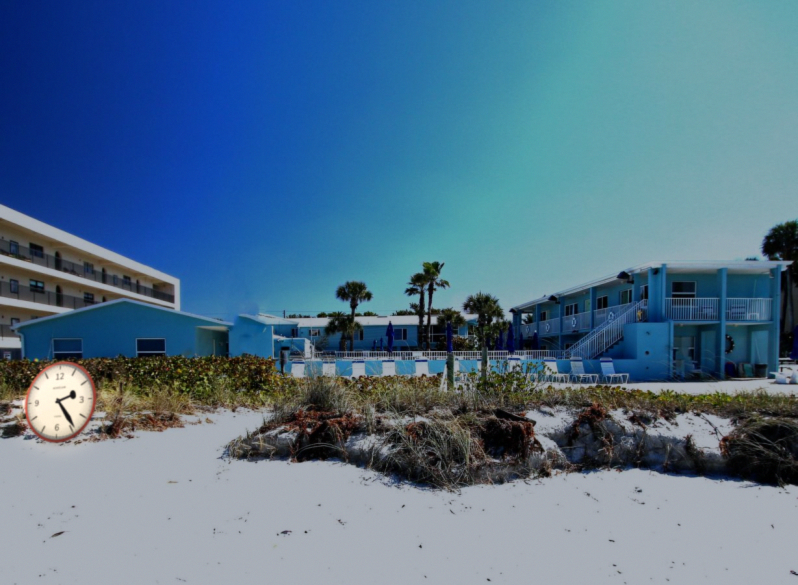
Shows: 2:24
